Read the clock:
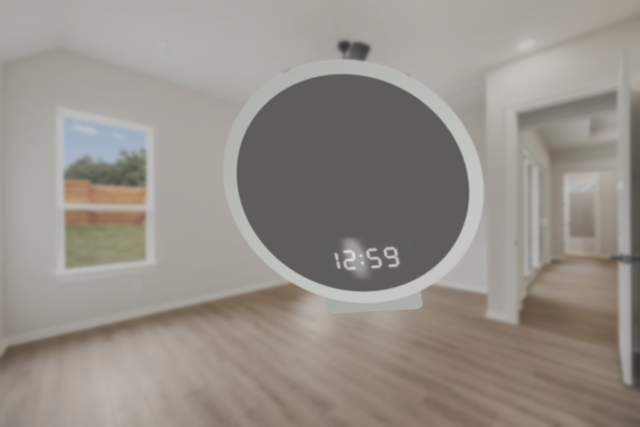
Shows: 12:59
